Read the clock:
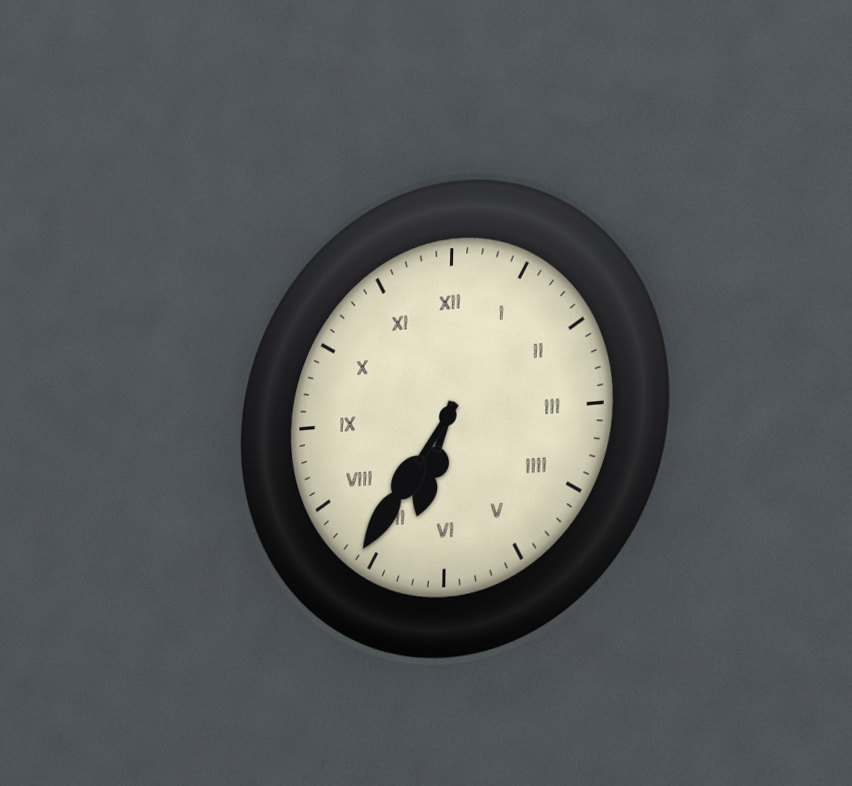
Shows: 6:36
